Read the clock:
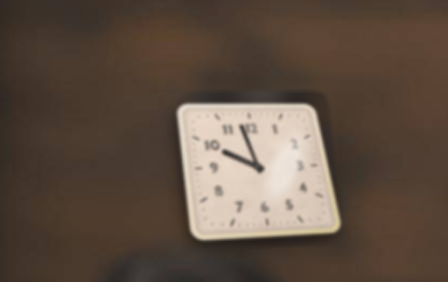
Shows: 9:58
